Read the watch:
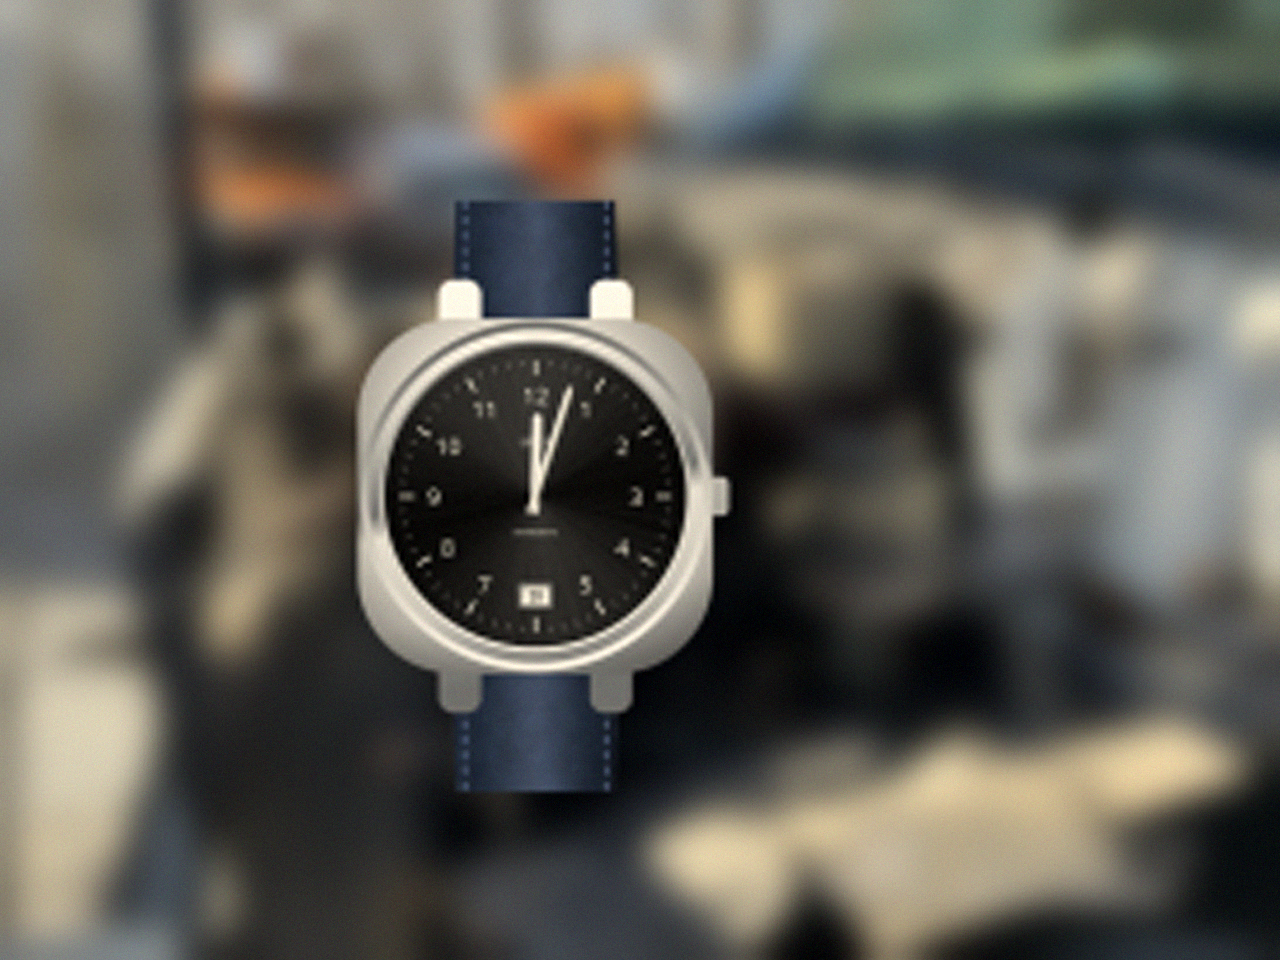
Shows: 12:03
